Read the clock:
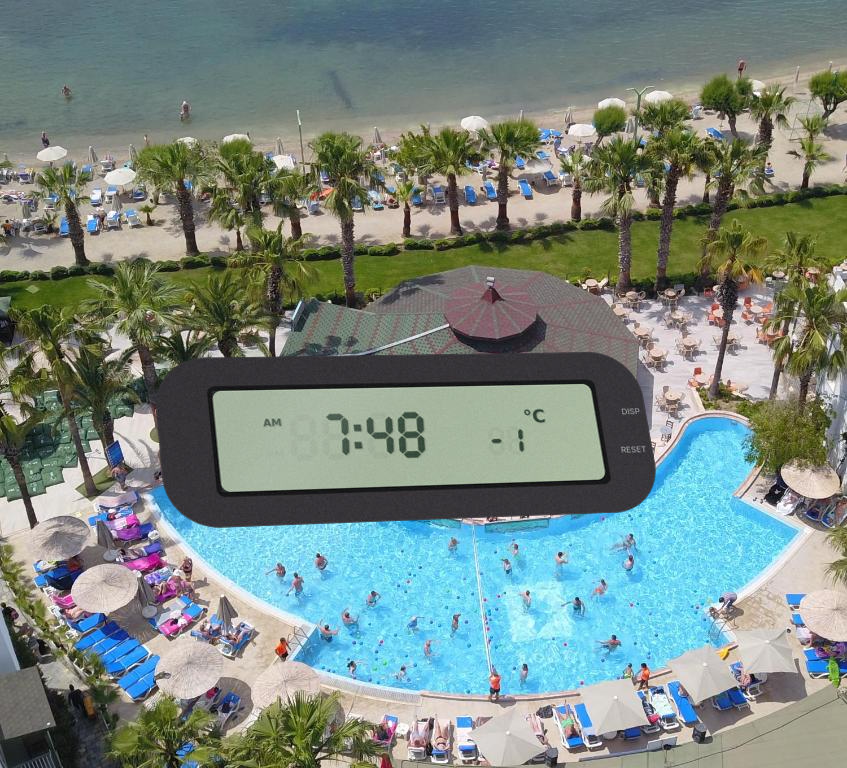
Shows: 7:48
